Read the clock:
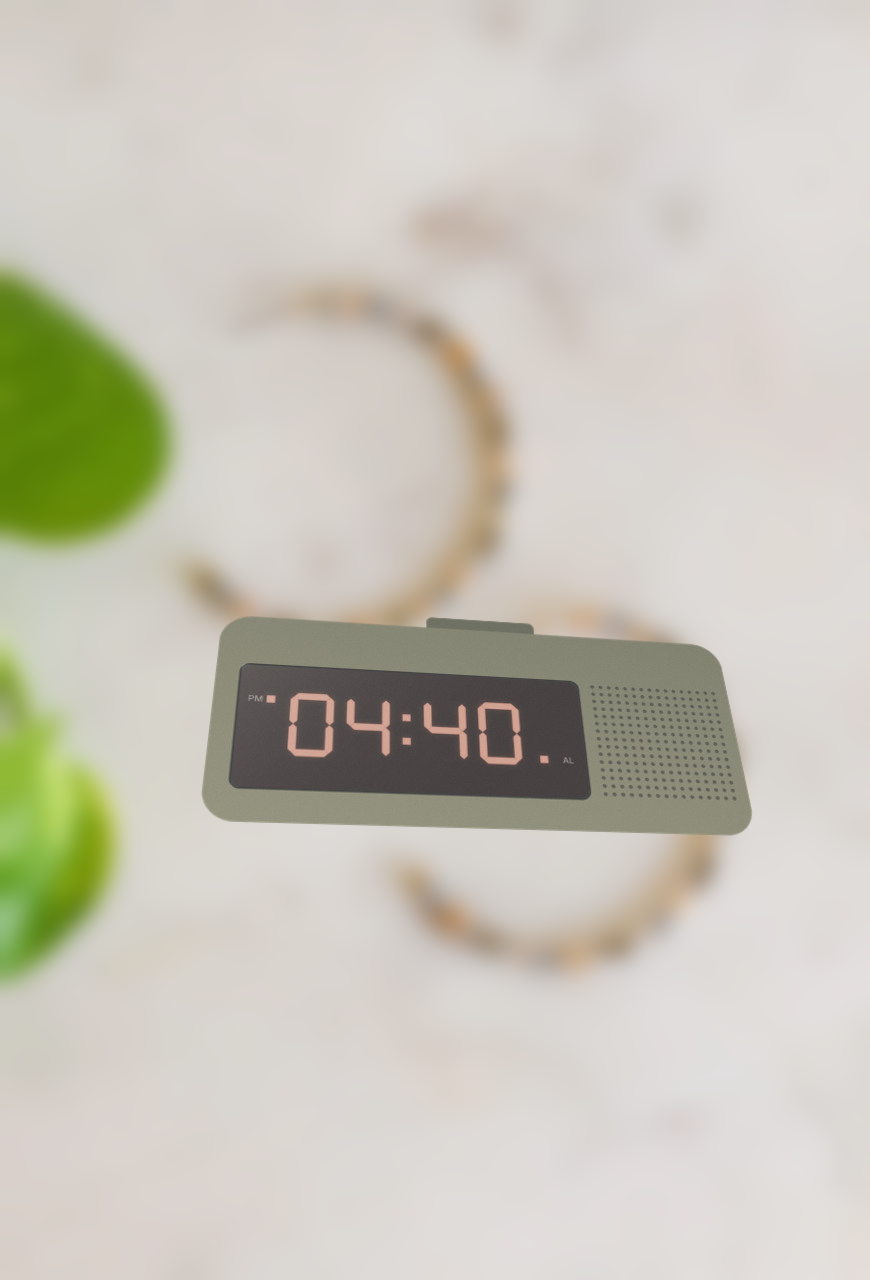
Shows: 4:40
